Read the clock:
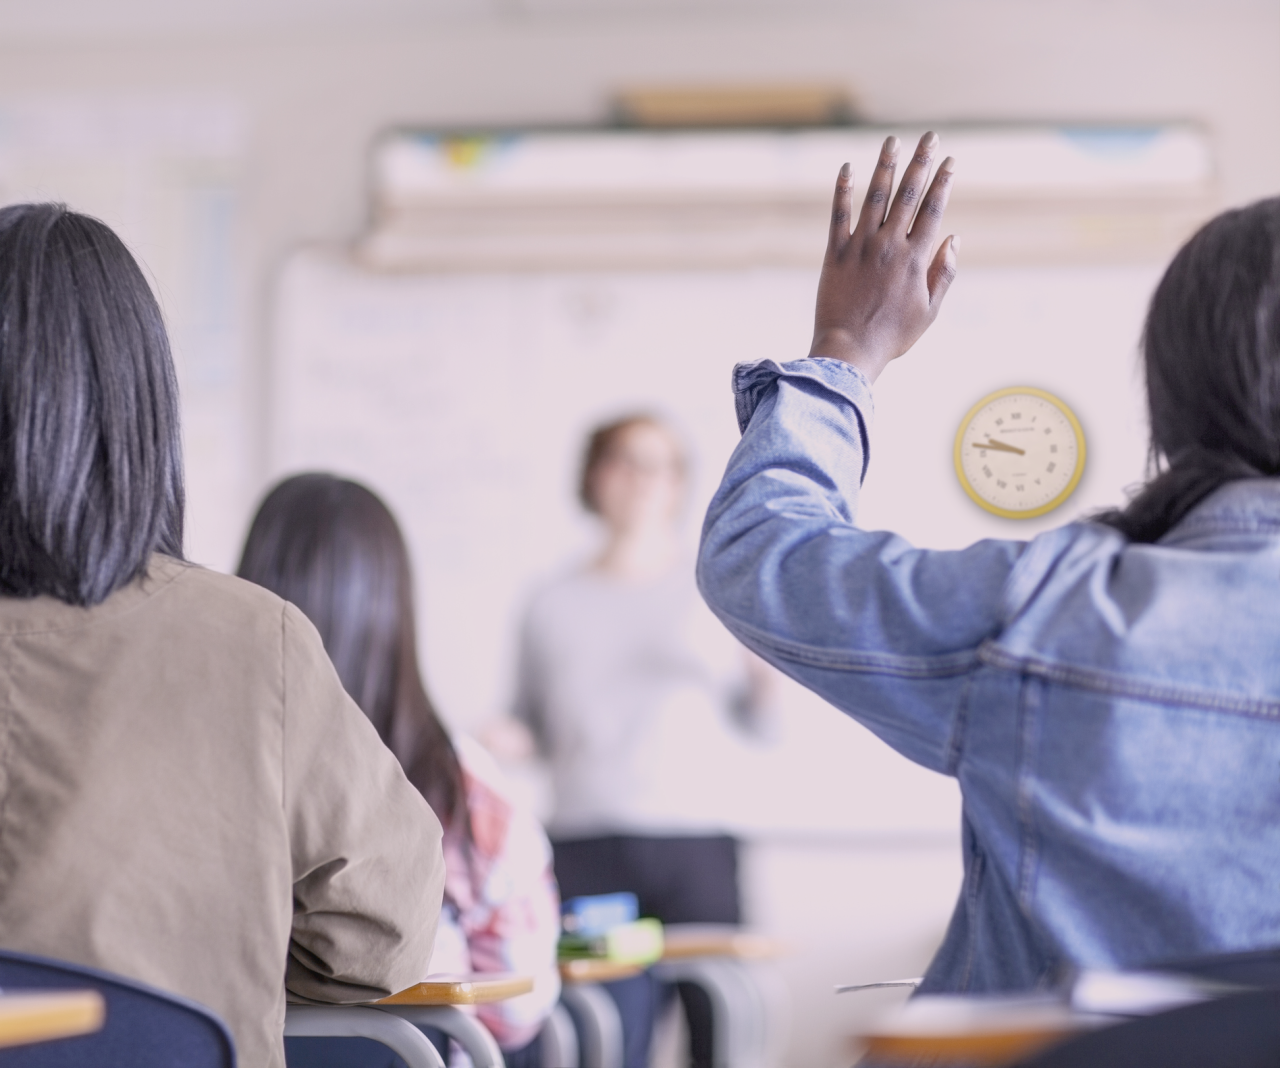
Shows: 9:47
